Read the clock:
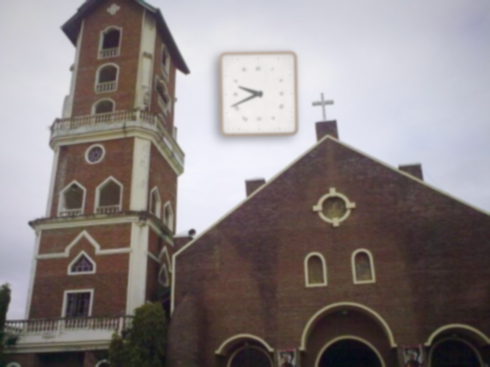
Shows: 9:41
